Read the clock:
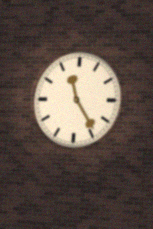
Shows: 11:24
